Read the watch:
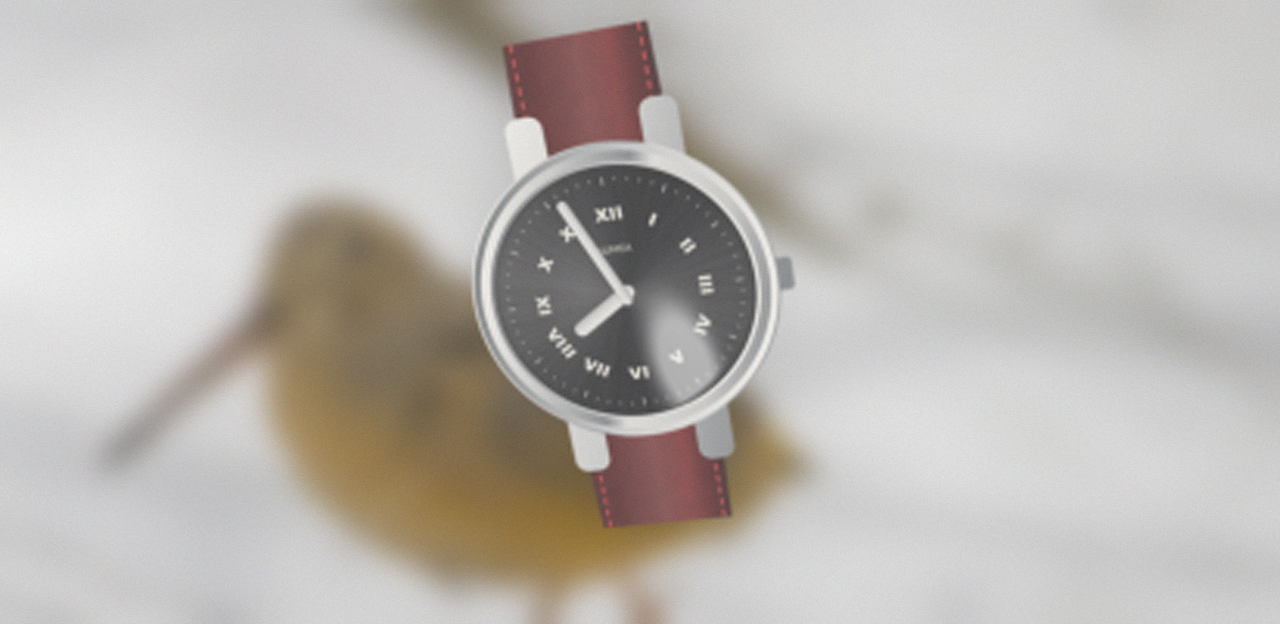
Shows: 7:56
